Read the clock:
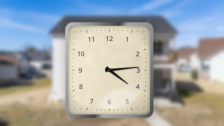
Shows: 4:14
